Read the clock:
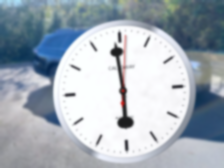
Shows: 5:59:01
